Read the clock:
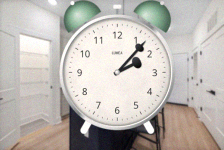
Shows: 2:07
